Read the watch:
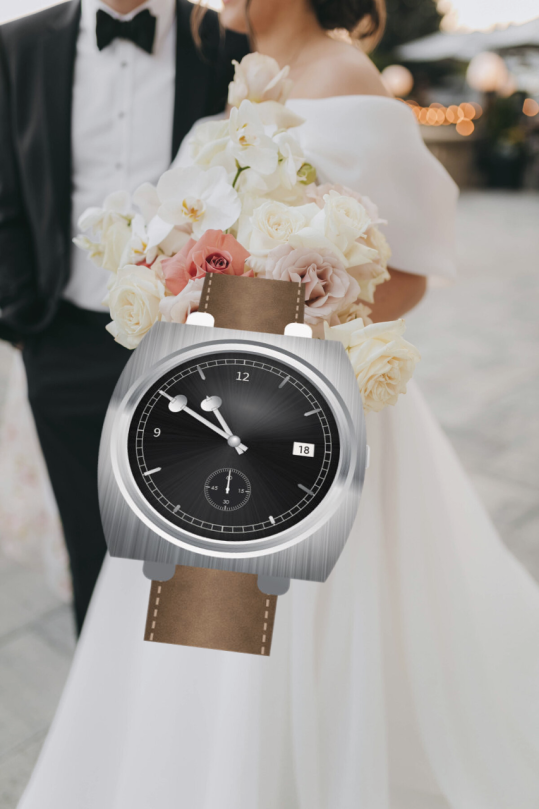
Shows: 10:50
